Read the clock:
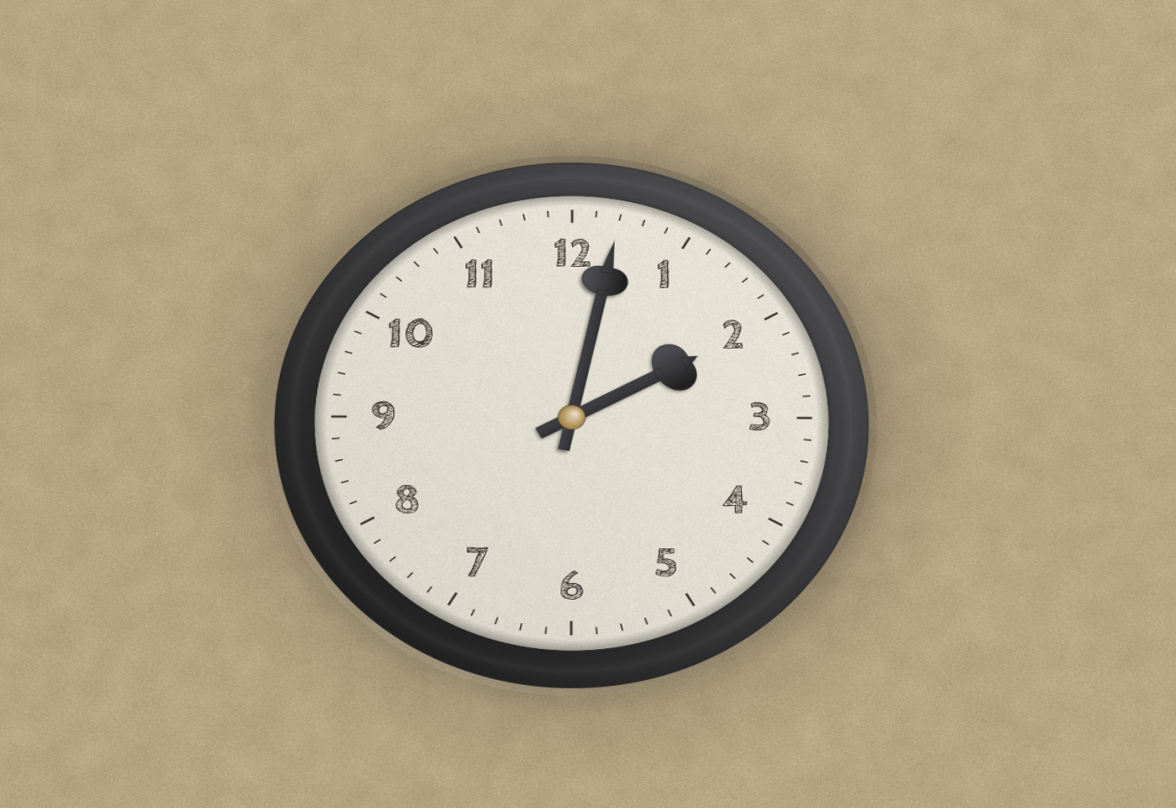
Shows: 2:02
